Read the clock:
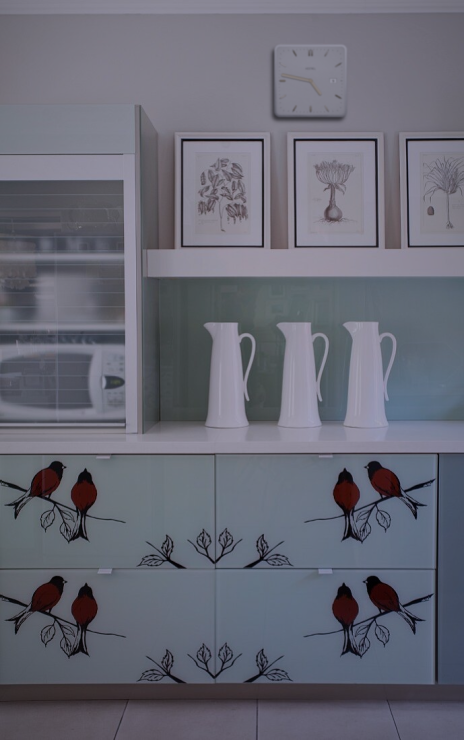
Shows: 4:47
